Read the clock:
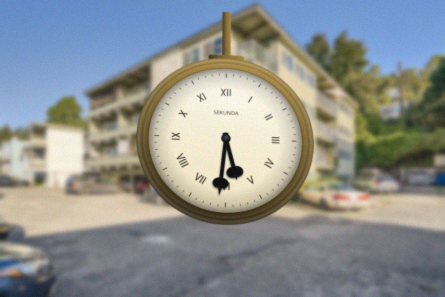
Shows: 5:31
